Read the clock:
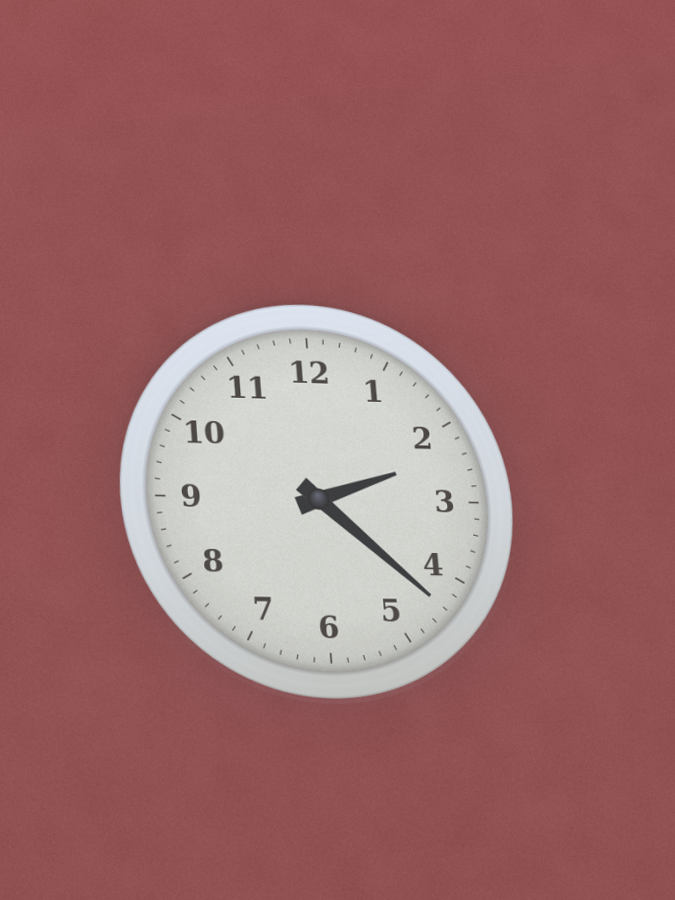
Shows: 2:22
